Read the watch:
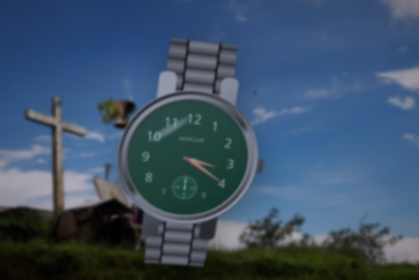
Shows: 3:20
